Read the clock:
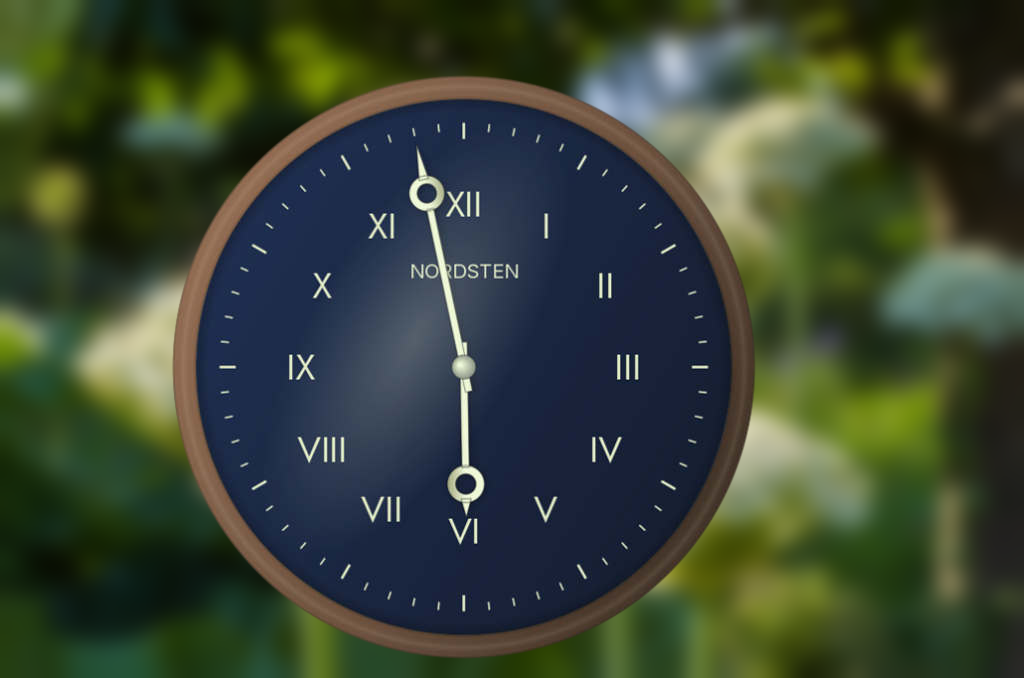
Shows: 5:58
